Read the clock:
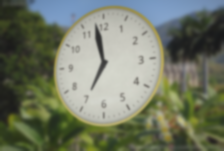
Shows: 6:58
